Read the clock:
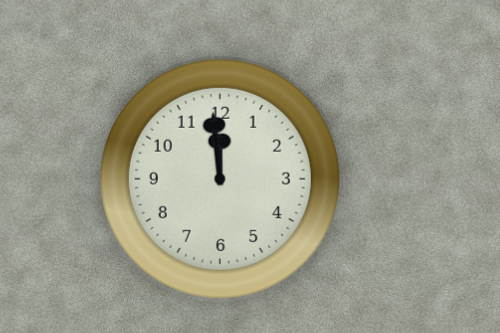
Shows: 11:59
